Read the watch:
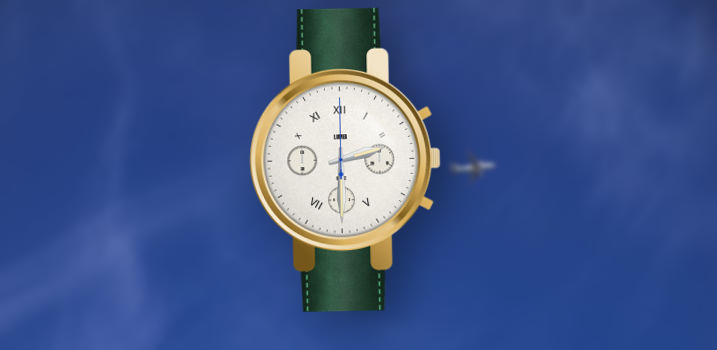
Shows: 2:30
